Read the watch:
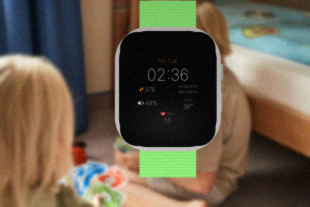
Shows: 2:36
